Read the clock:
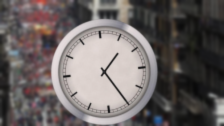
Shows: 1:25
